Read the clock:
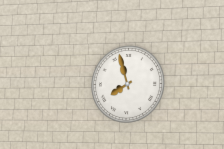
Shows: 7:57
